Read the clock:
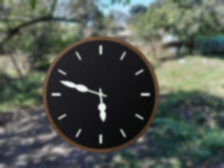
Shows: 5:48
